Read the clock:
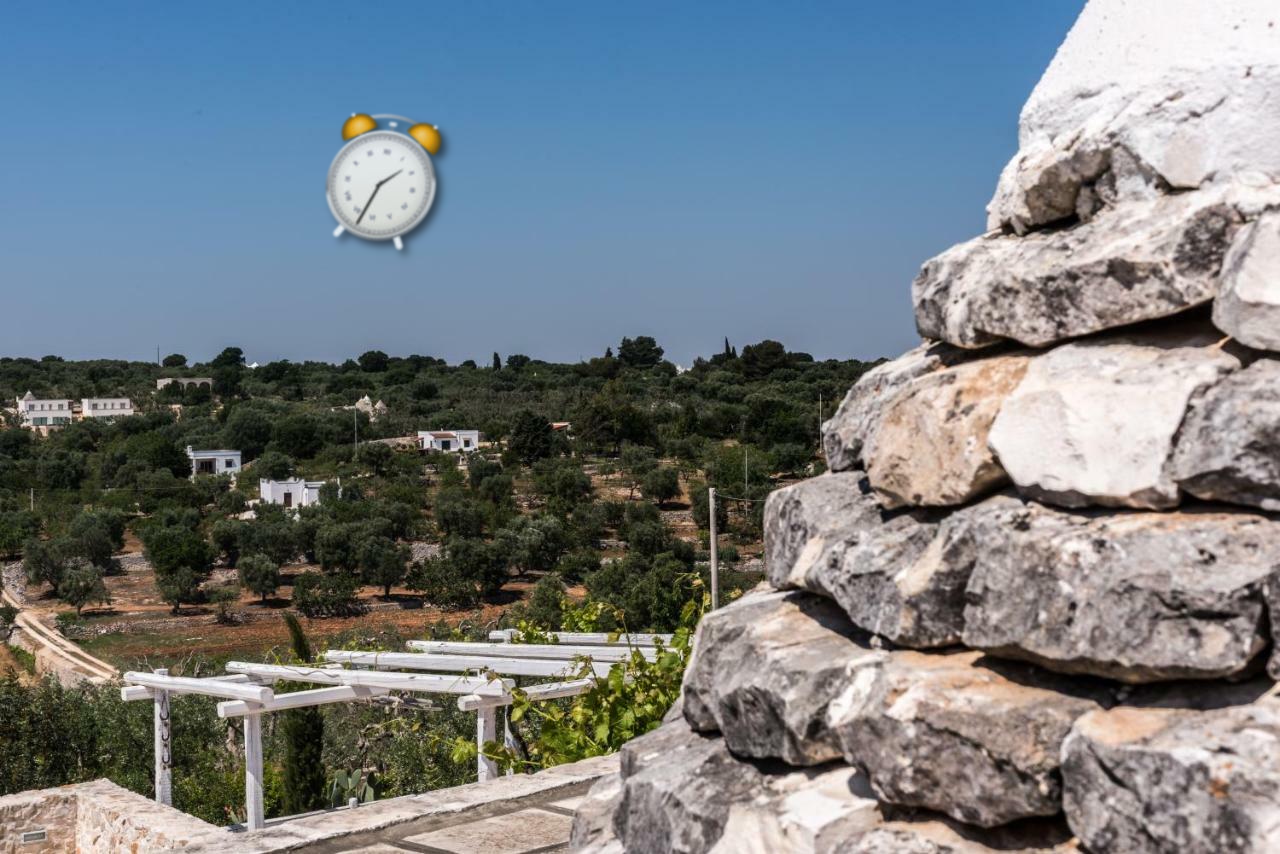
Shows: 1:33
